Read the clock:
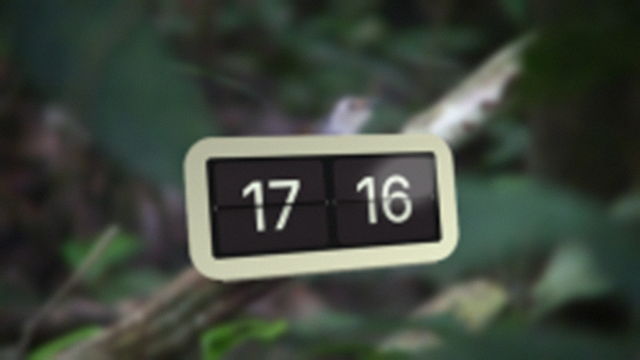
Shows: 17:16
